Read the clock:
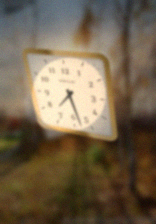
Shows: 7:28
